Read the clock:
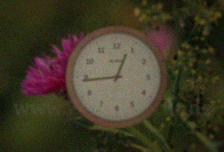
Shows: 12:44
